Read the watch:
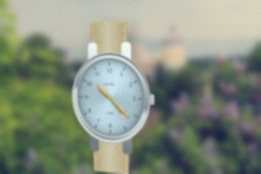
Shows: 10:22
